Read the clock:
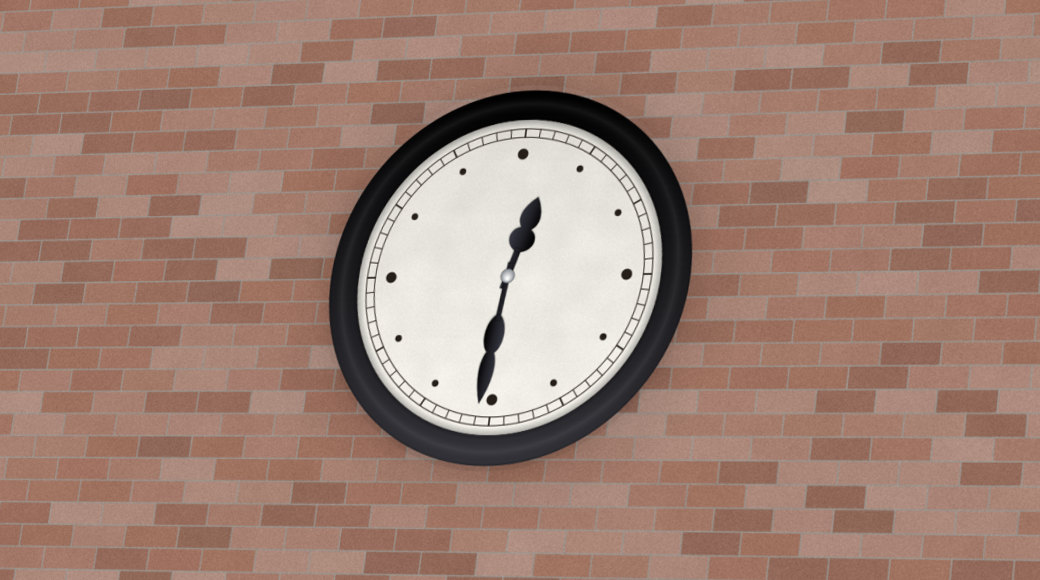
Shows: 12:31
